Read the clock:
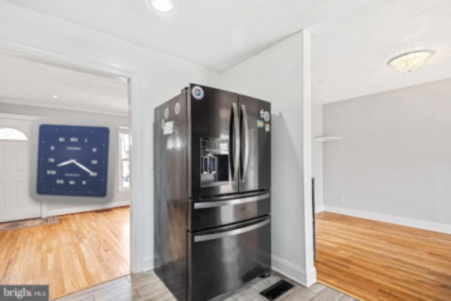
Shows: 8:20
